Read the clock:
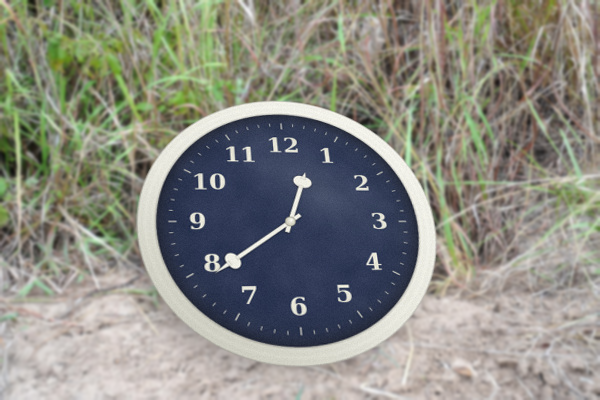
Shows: 12:39
